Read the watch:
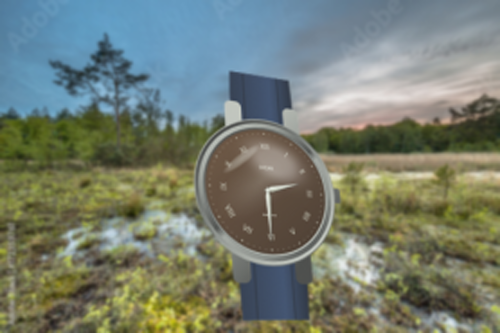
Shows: 2:30
